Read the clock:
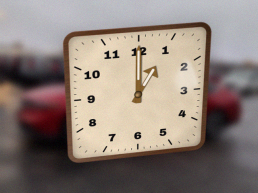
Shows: 1:00
